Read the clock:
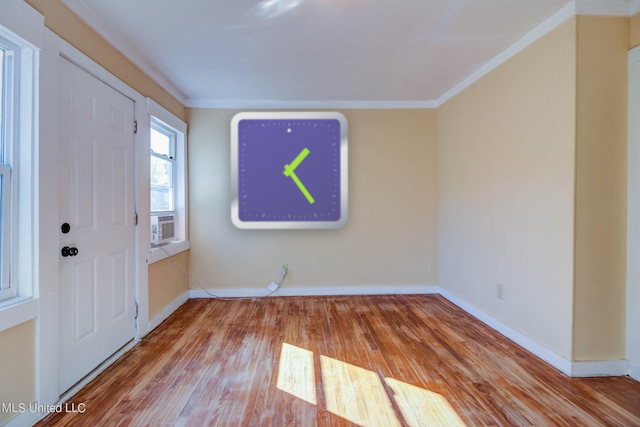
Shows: 1:24
